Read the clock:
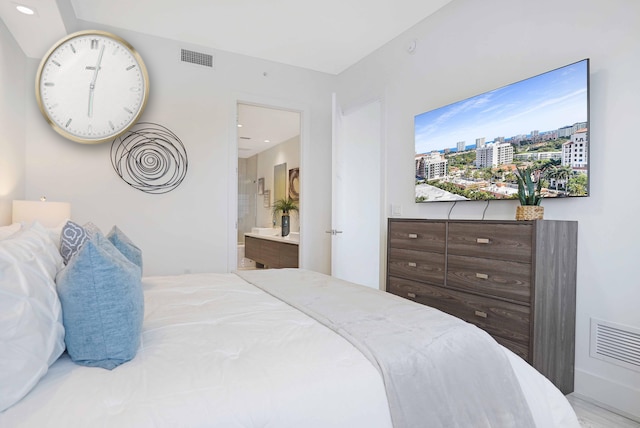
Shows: 6:02
